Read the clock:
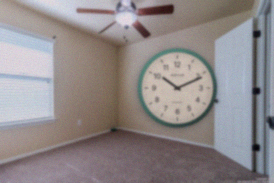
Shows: 10:11
